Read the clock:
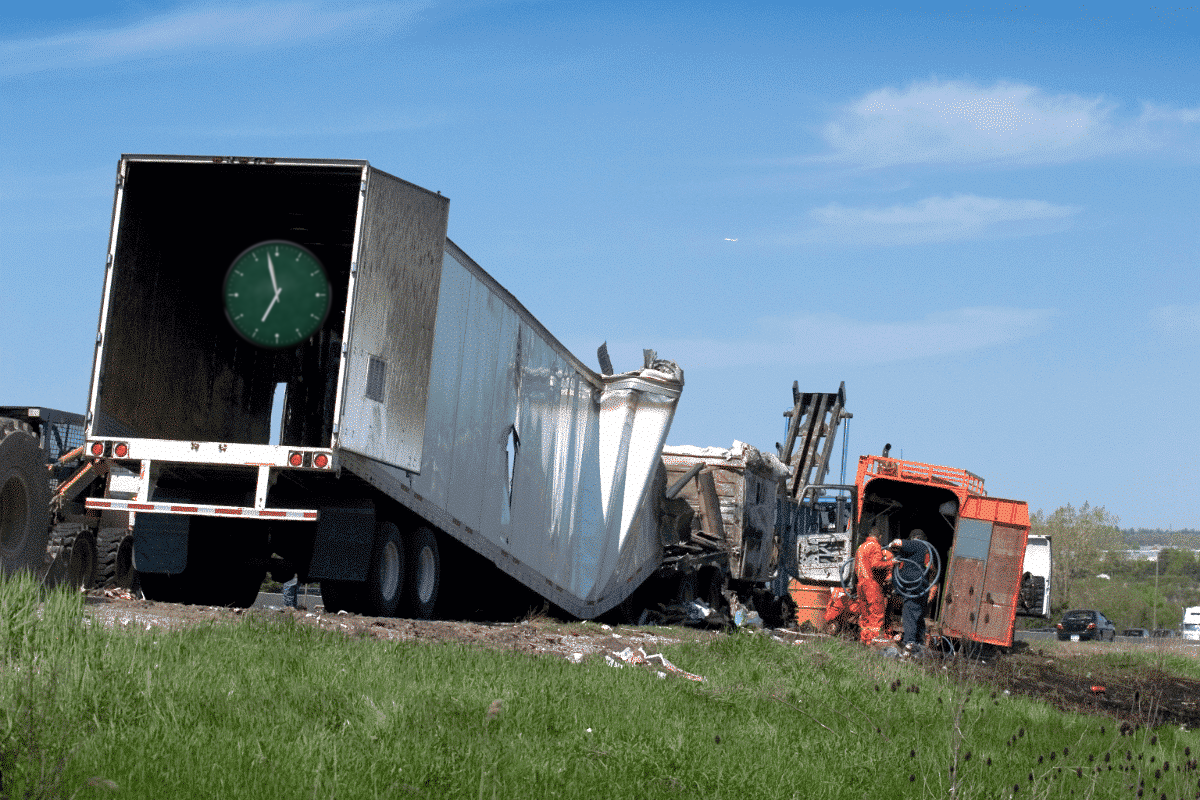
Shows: 6:58
